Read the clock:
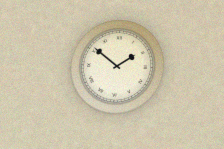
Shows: 1:51
